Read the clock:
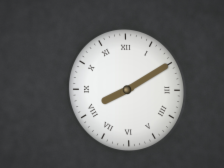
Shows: 8:10
